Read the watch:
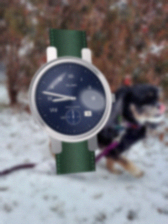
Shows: 8:47
